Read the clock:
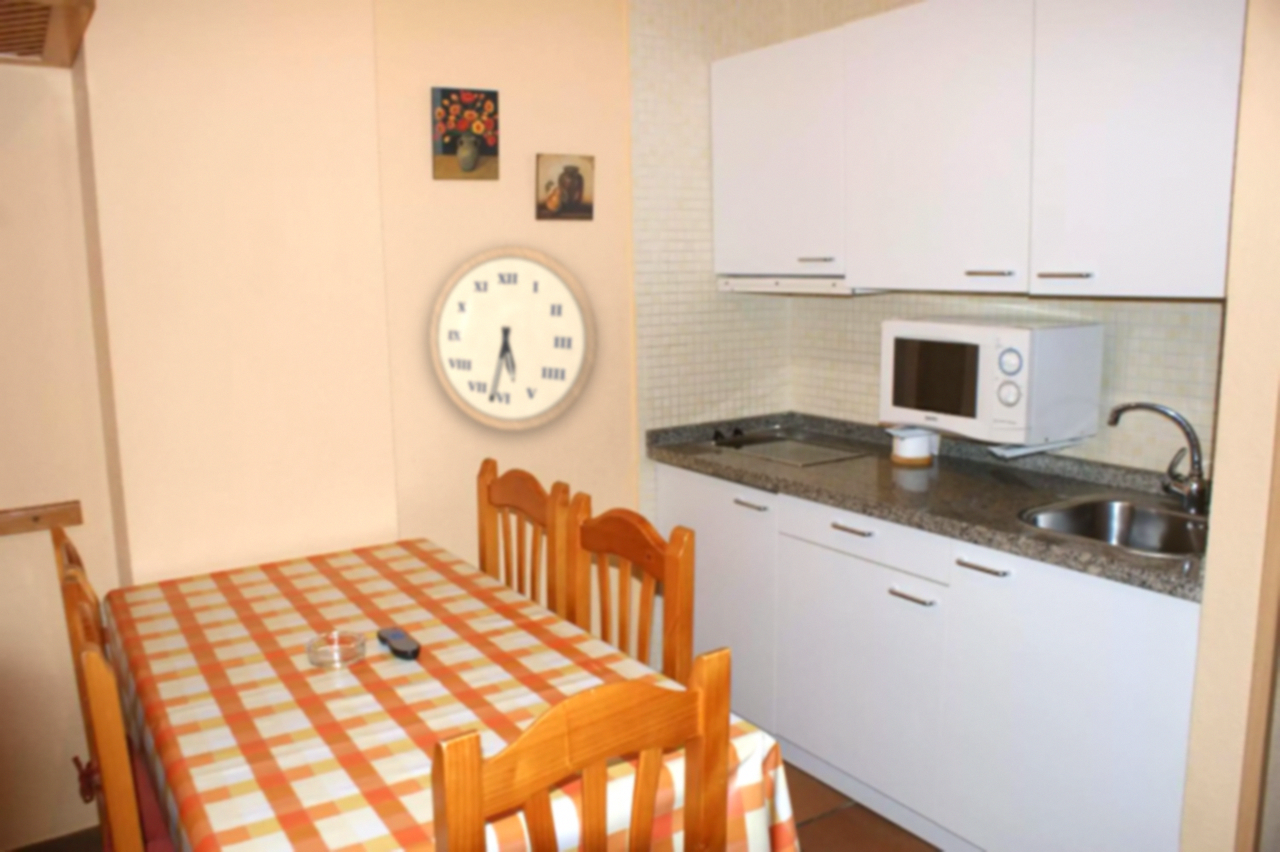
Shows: 5:32
